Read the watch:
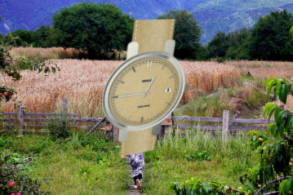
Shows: 12:45
